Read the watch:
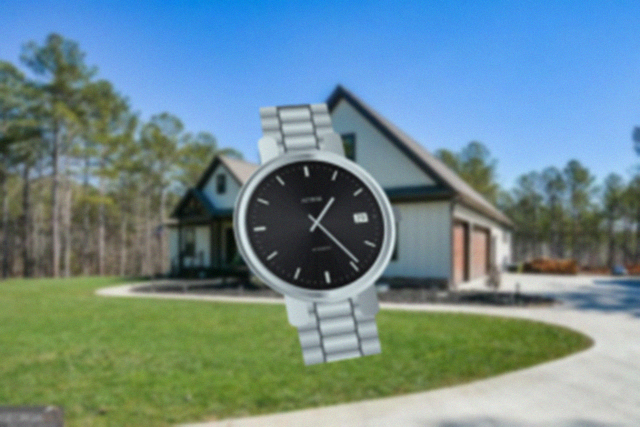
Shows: 1:24
